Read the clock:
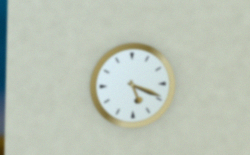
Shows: 5:19
